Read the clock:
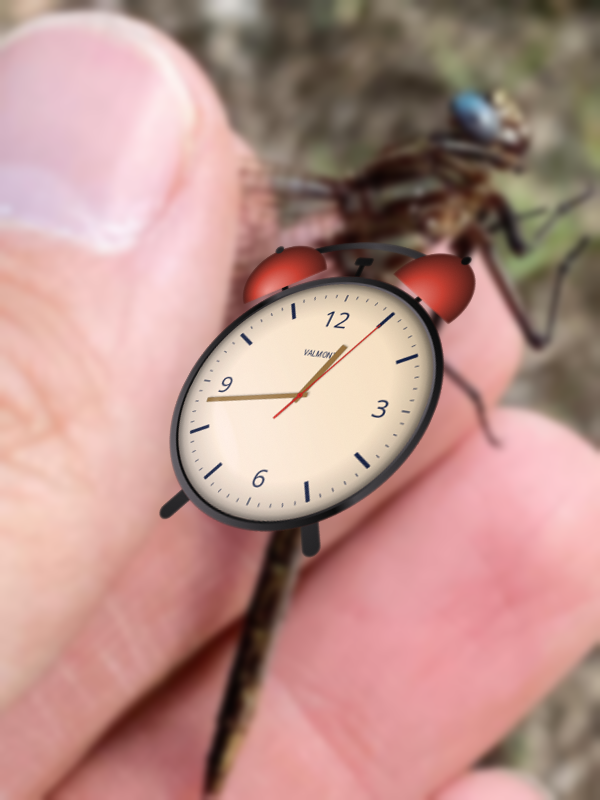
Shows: 12:43:05
